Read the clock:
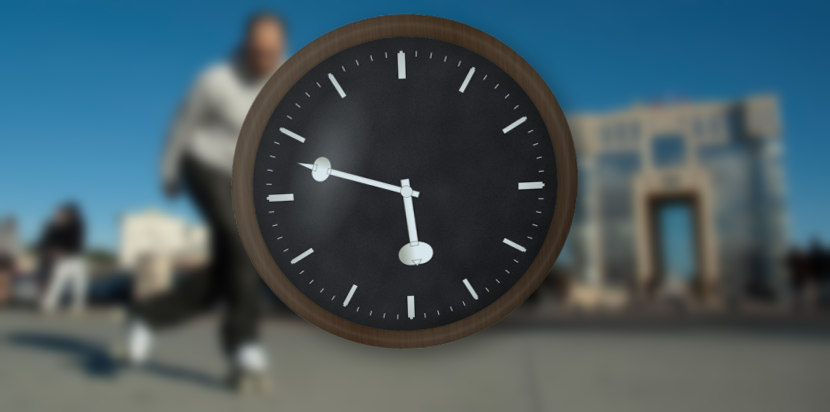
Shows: 5:48
